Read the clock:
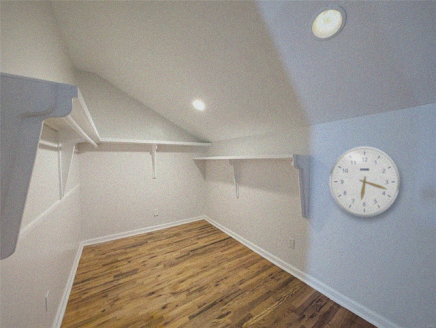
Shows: 6:18
